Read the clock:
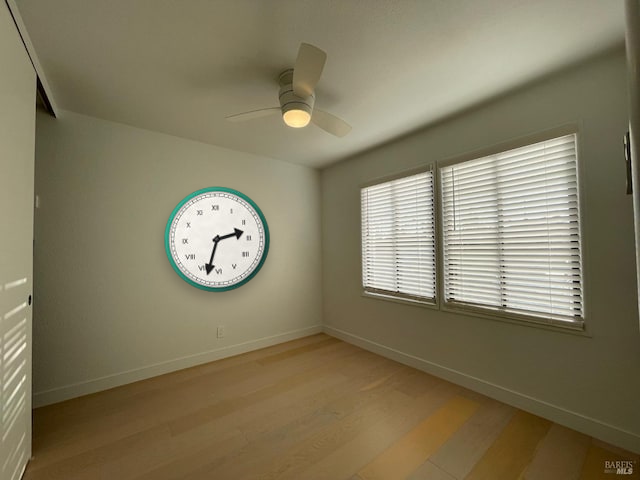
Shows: 2:33
